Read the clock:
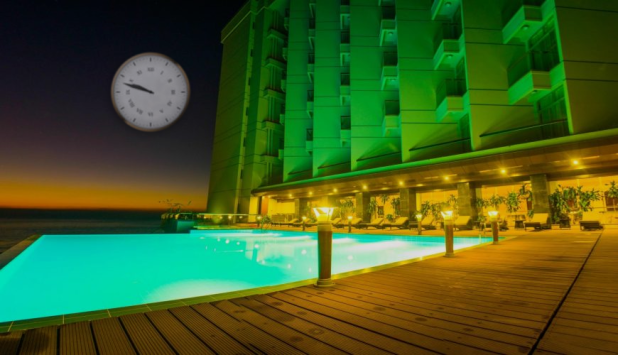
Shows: 9:48
